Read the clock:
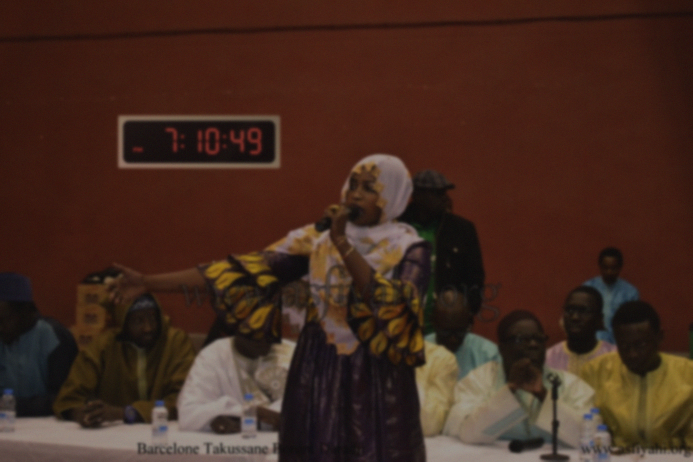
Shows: 7:10:49
